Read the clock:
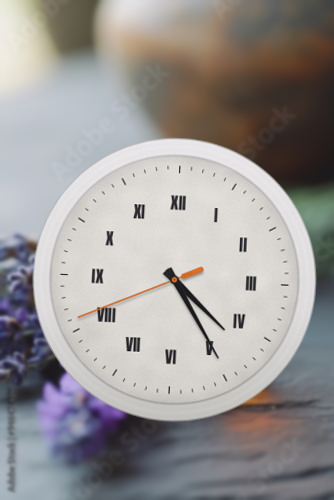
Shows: 4:24:41
